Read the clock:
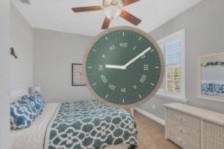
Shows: 9:09
